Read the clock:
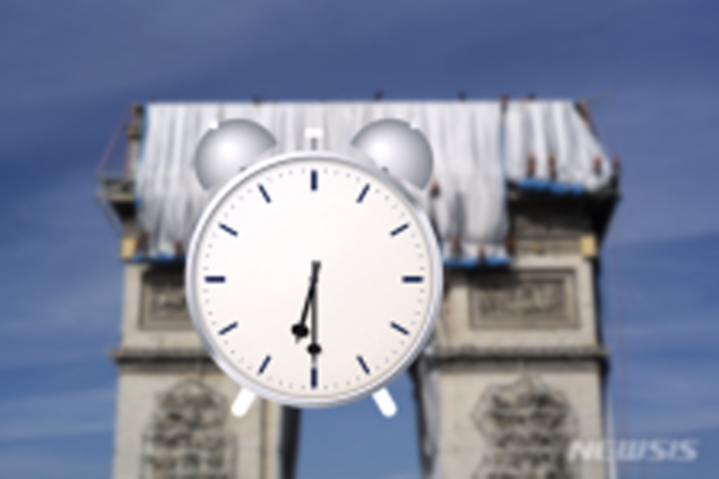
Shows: 6:30
